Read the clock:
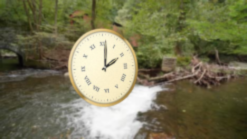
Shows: 2:01
